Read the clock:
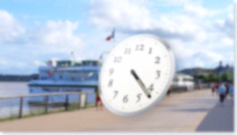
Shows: 4:22
